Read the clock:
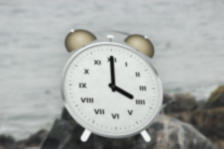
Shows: 4:00
